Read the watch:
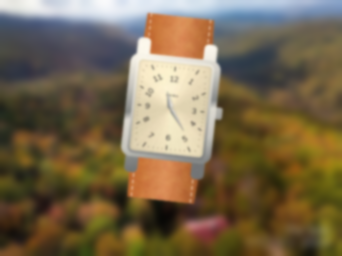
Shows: 11:24
